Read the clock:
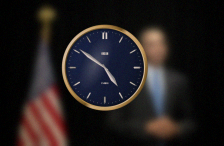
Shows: 4:51
